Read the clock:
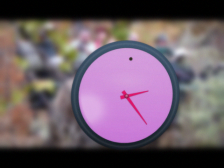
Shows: 2:23
